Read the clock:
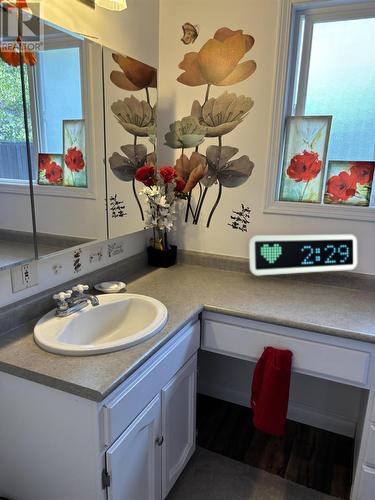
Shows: 2:29
